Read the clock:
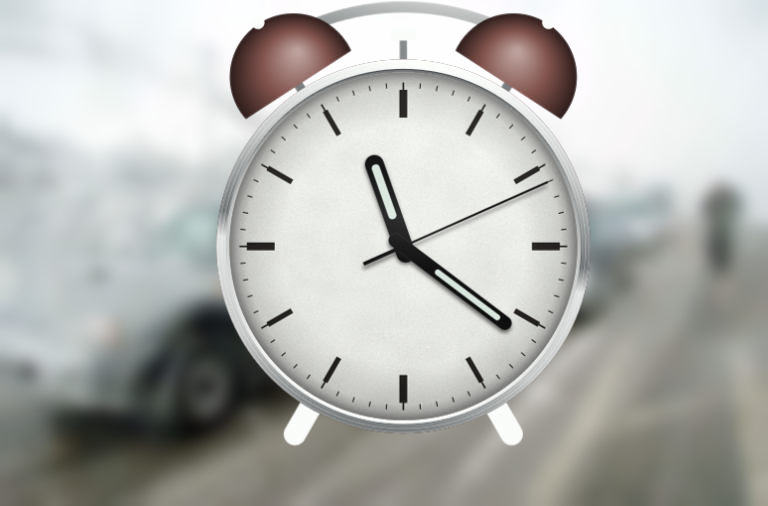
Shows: 11:21:11
